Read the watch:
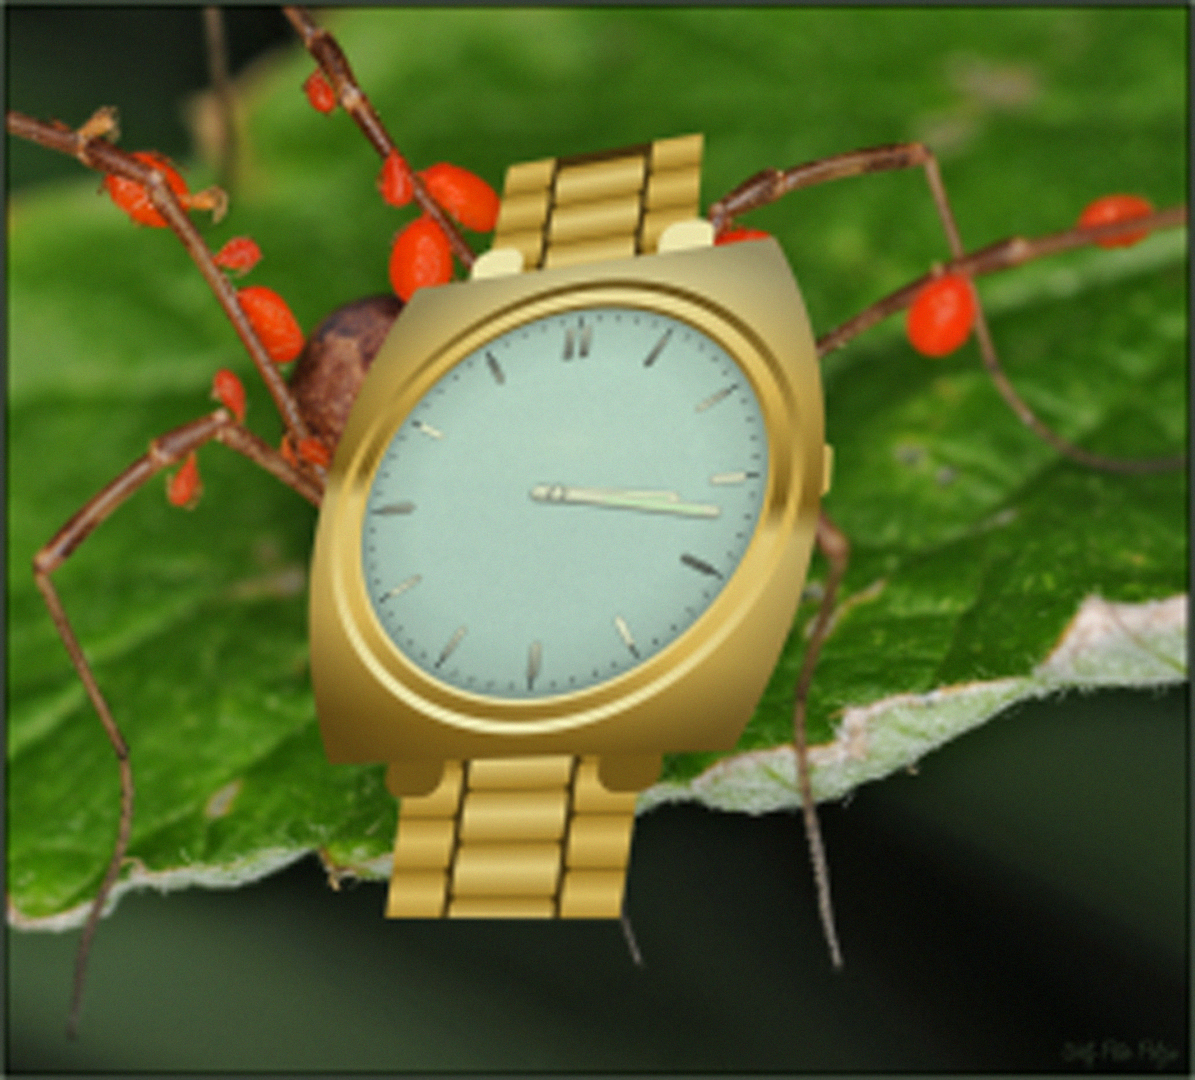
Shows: 3:17
